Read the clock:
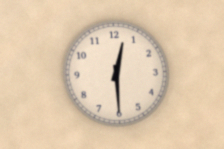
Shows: 12:30
